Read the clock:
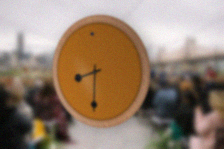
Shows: 8:31
